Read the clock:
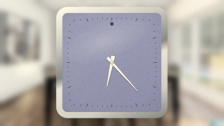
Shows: 6:23
